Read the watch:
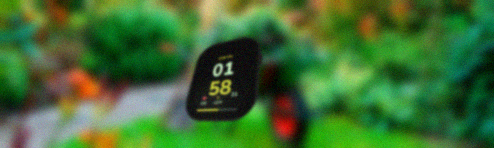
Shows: 1:58
